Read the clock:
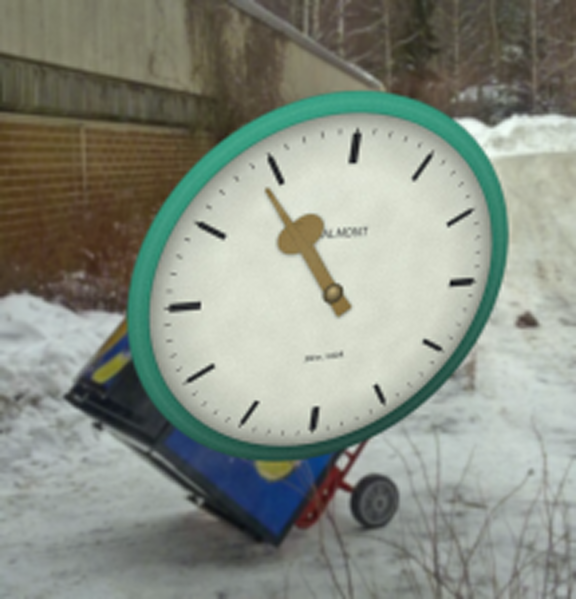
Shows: 10:54
